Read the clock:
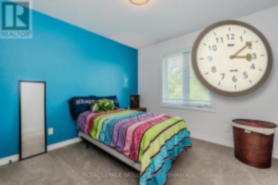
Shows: 3:09
